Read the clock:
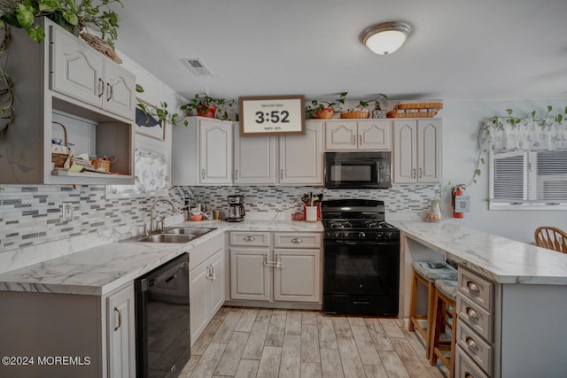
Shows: 3:52
